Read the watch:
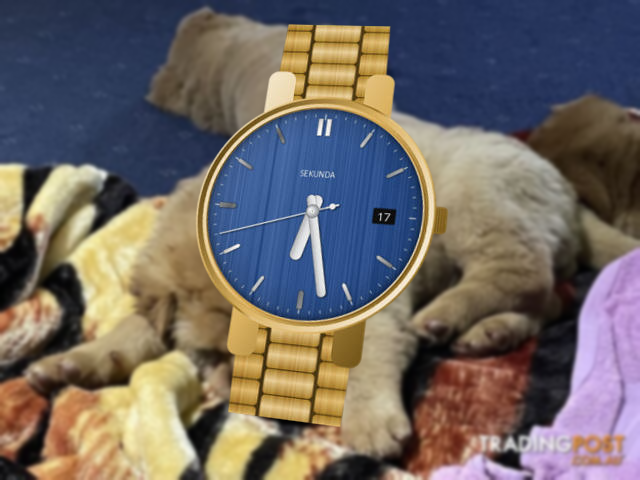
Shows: 6:27:42
